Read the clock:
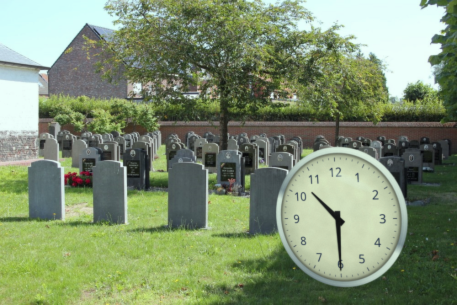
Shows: 10:30
